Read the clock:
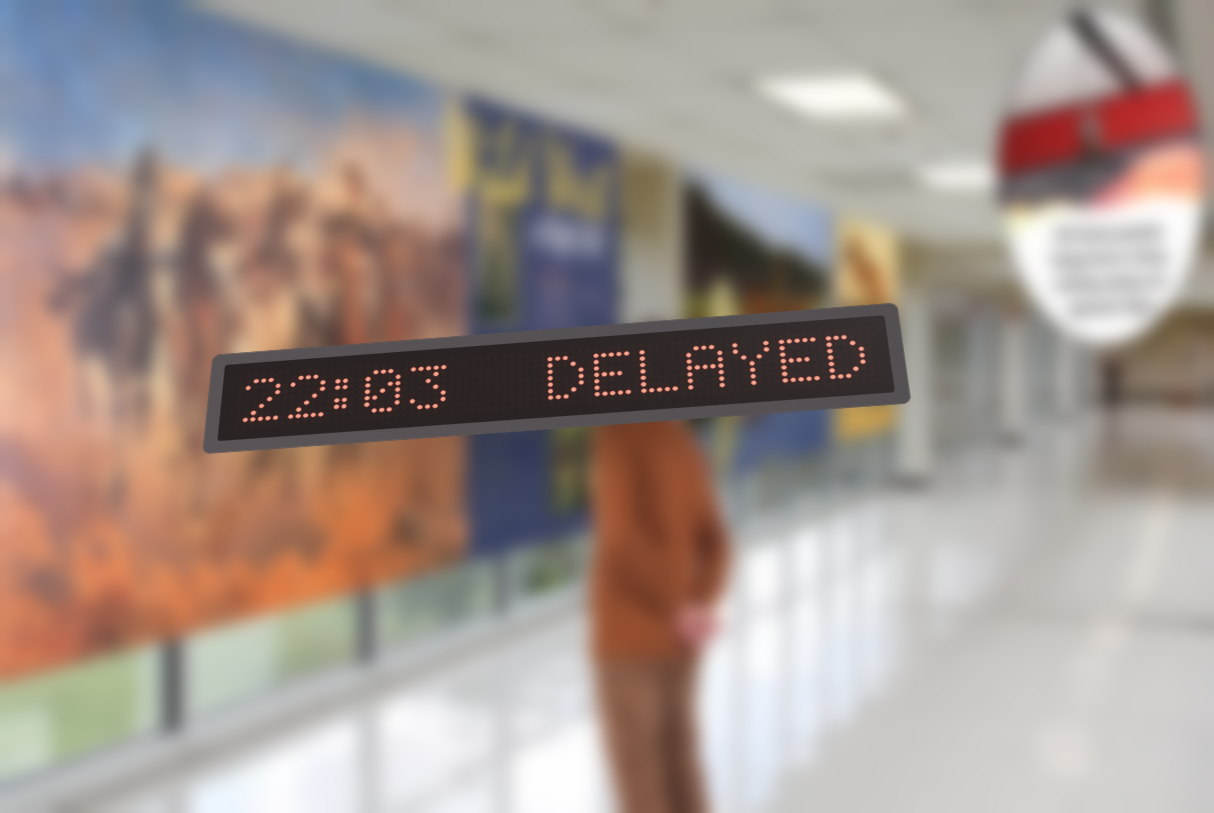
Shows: 22:03
